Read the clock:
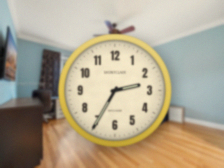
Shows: 2:35
